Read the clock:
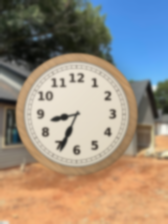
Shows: 8:34
